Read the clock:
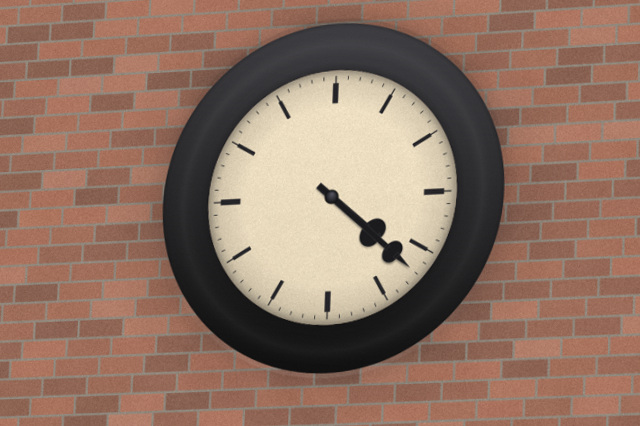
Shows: 4:22
